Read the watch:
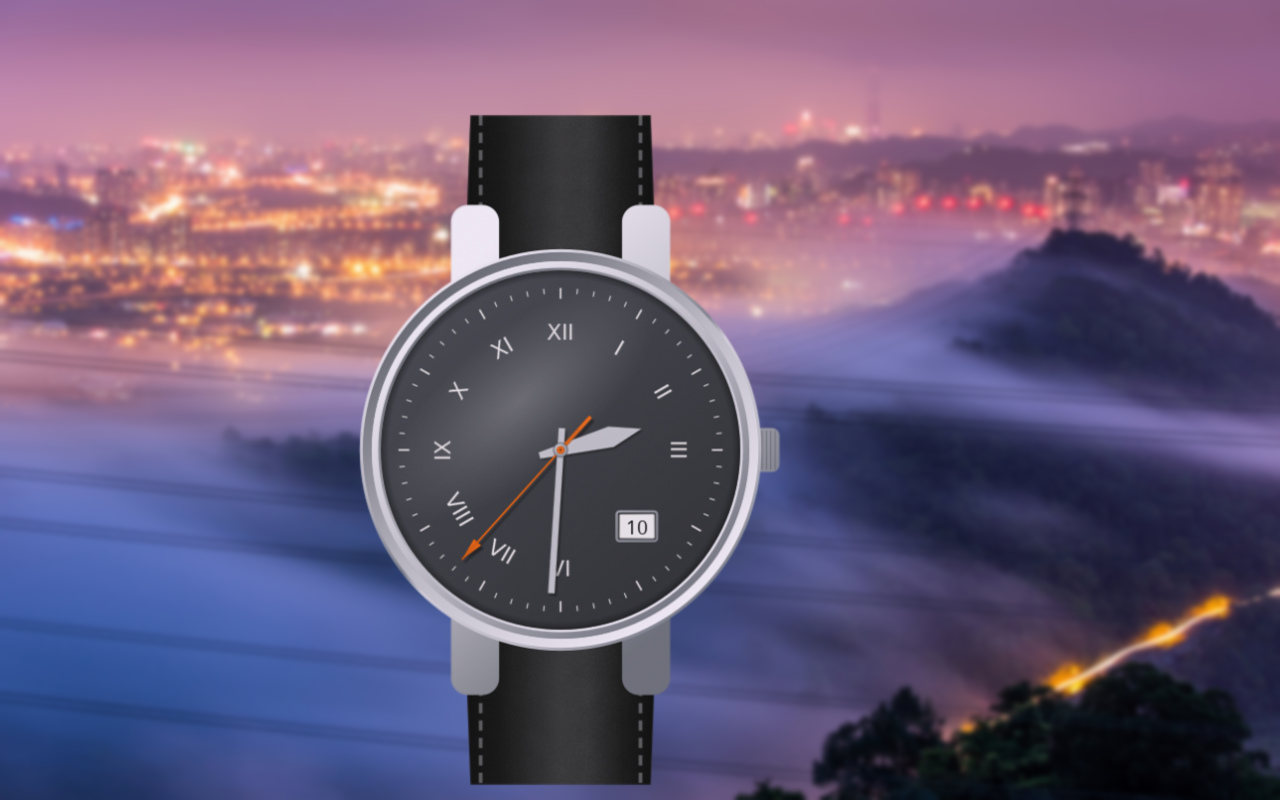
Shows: 2:30:37
